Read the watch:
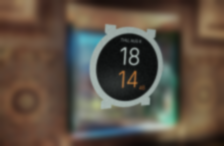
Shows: 18:14
